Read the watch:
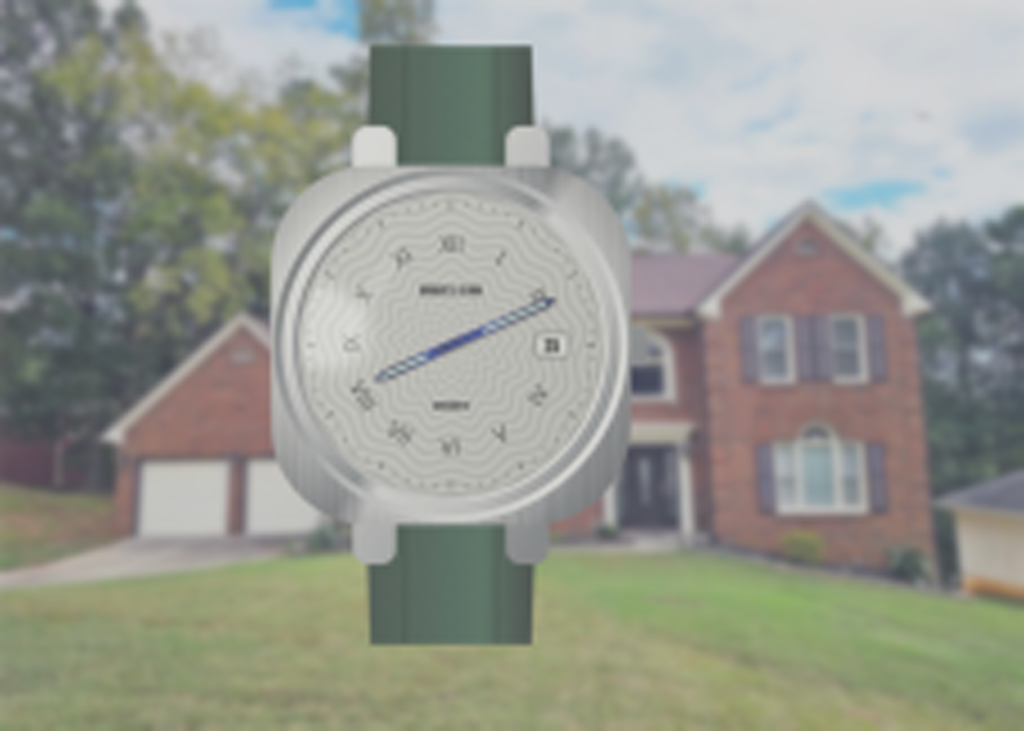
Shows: 8:11
